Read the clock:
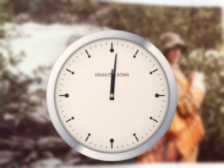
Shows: 12:01
